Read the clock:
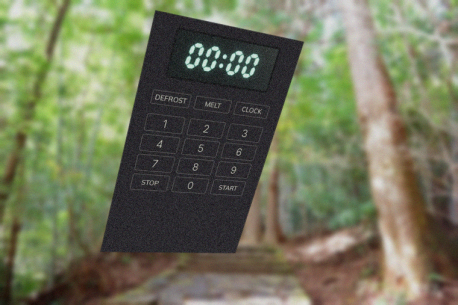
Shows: 0:00
